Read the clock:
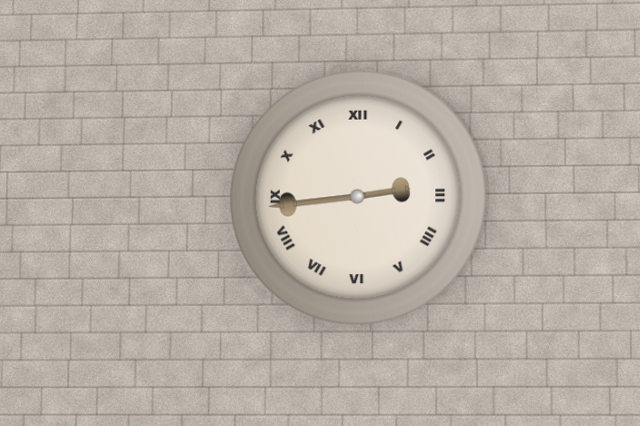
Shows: 2:44
